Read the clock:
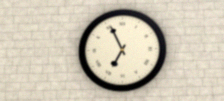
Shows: 6:56
